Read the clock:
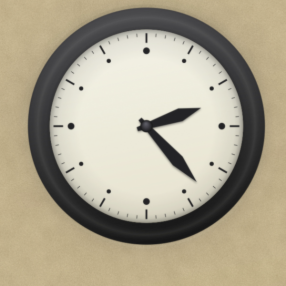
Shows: 2:23
